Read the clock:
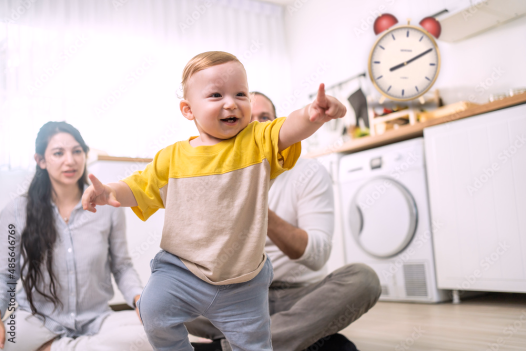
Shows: 8:10
